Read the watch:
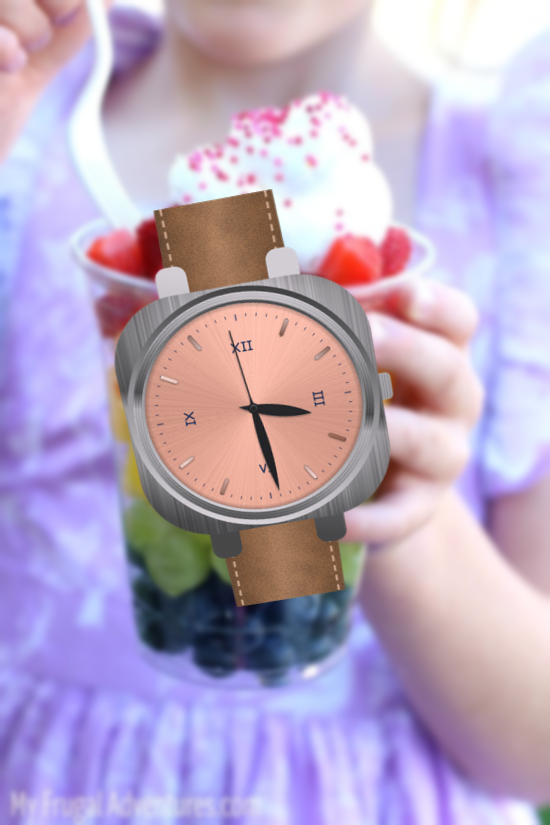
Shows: 3:28:59
